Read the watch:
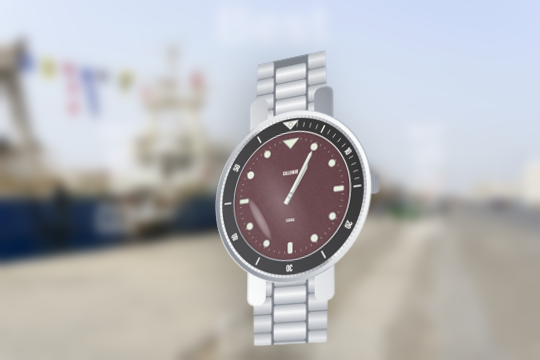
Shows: 1:05
